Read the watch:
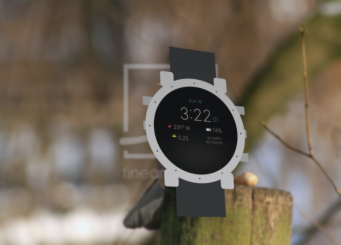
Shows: 3:22
